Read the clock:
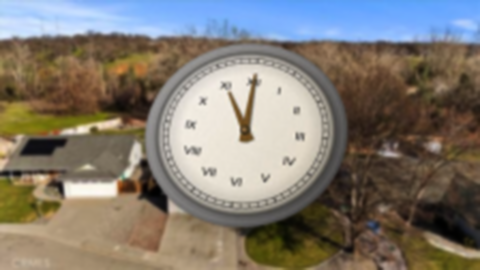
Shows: 11:00
